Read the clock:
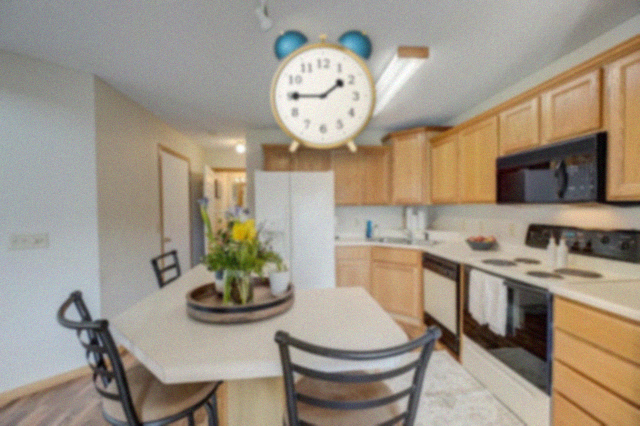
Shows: 1:45
